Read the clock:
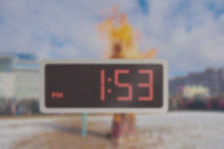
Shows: 1:53
